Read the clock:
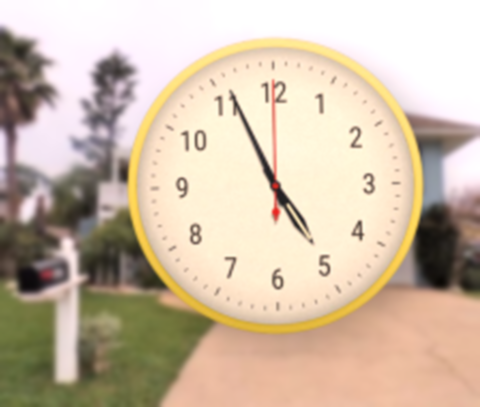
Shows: 4:56:00
